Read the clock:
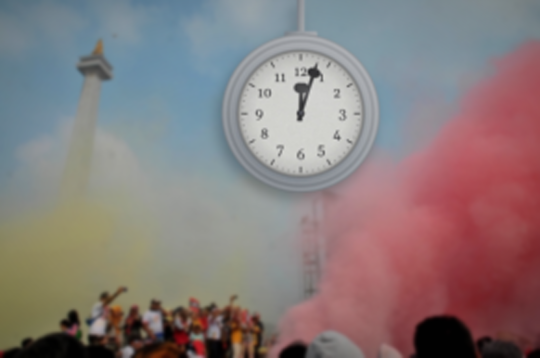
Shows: 12:03
